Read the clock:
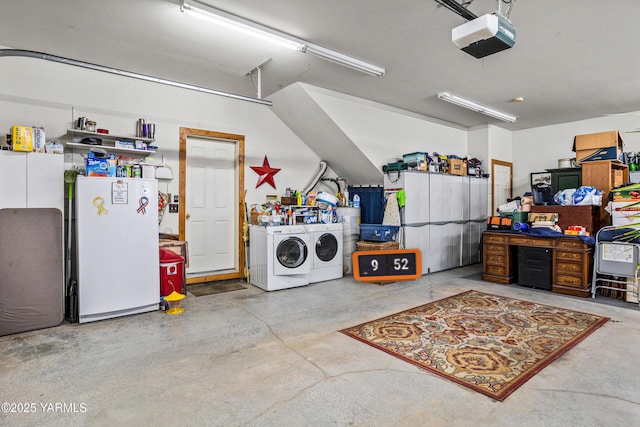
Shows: 9:52
